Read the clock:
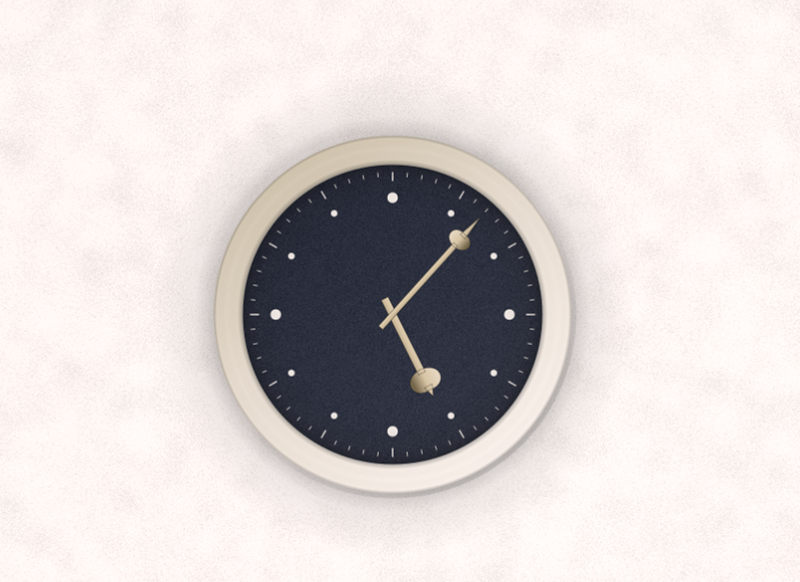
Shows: 5:07
